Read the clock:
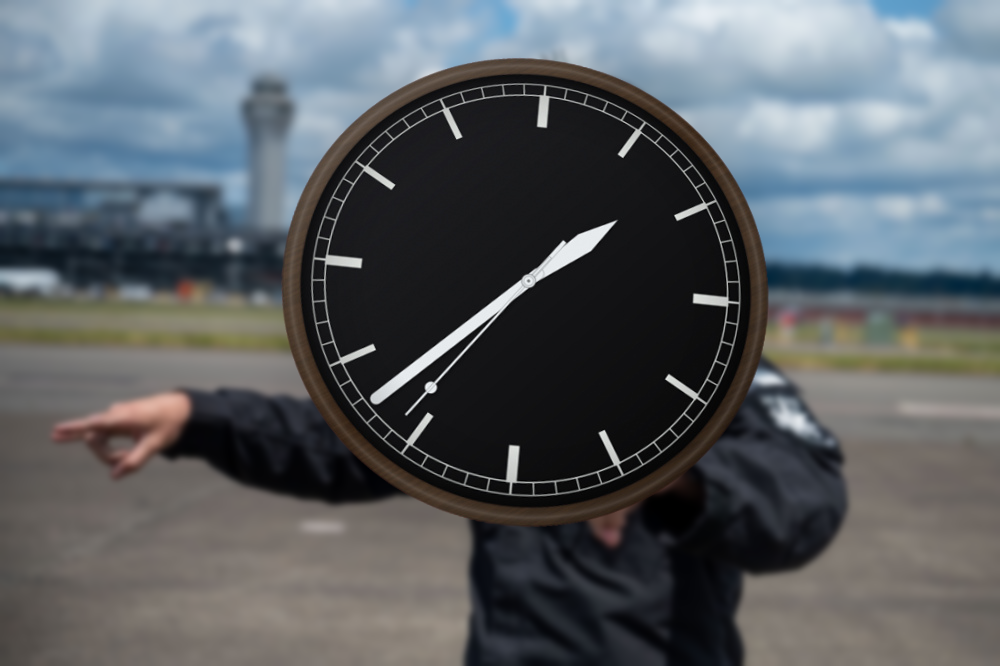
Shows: 1:37:36
